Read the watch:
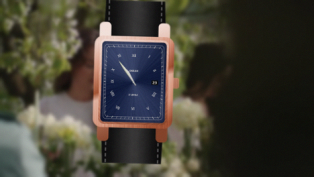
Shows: 10:54
